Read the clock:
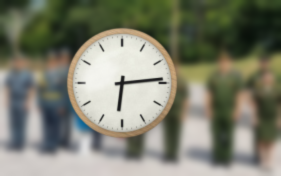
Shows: 6:14
